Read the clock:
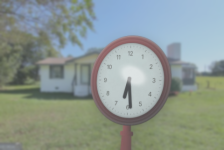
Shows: 6:29
